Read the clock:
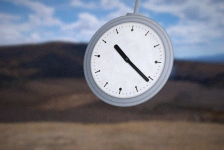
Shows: 10:21
